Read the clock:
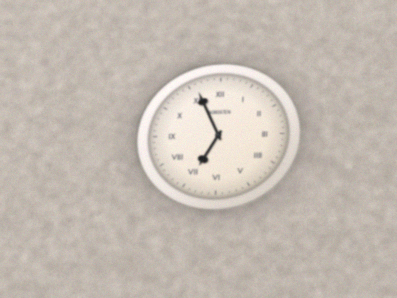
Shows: 6:56
